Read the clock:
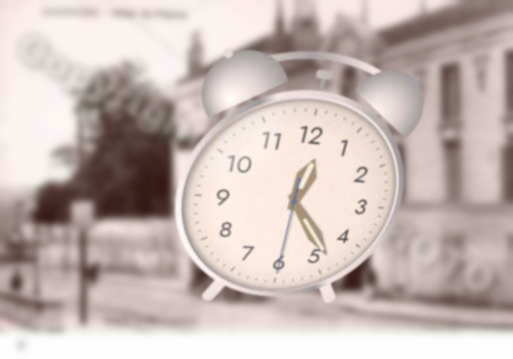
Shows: 12:23:30
